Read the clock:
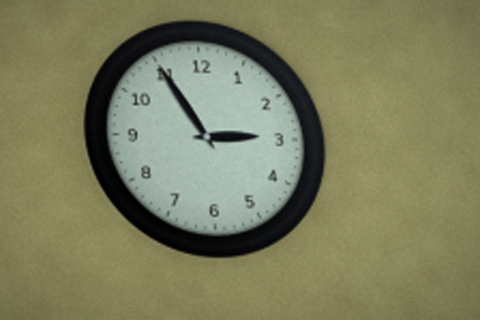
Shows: 2:55
